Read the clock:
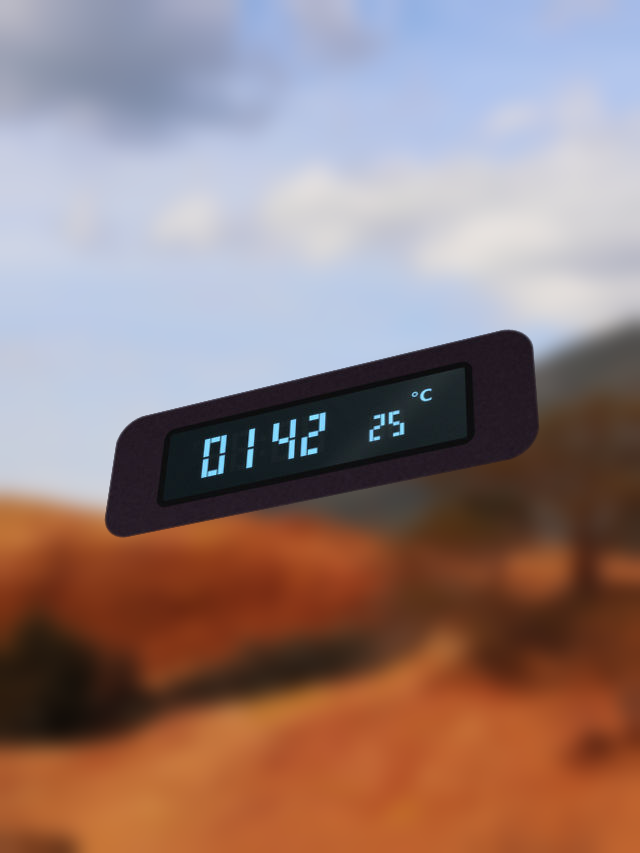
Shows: 1:42
